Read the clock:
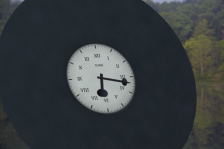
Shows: 6:17
